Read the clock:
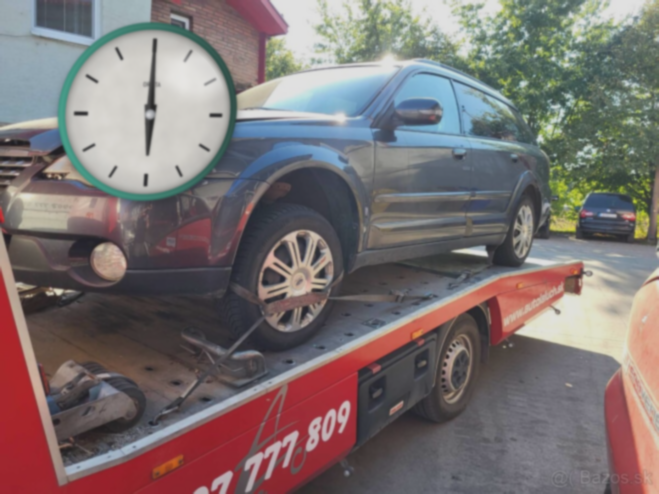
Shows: 6:00
